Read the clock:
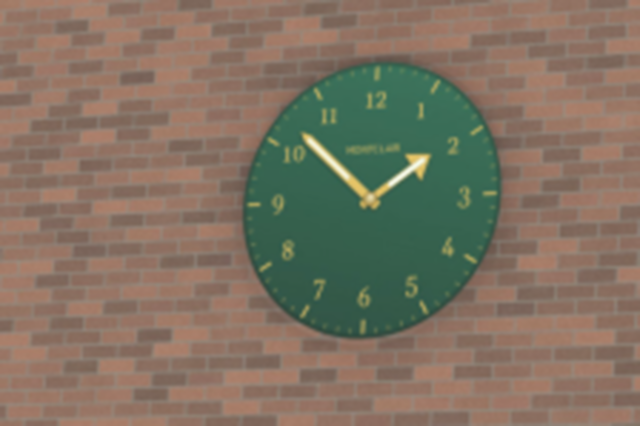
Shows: 1:52
